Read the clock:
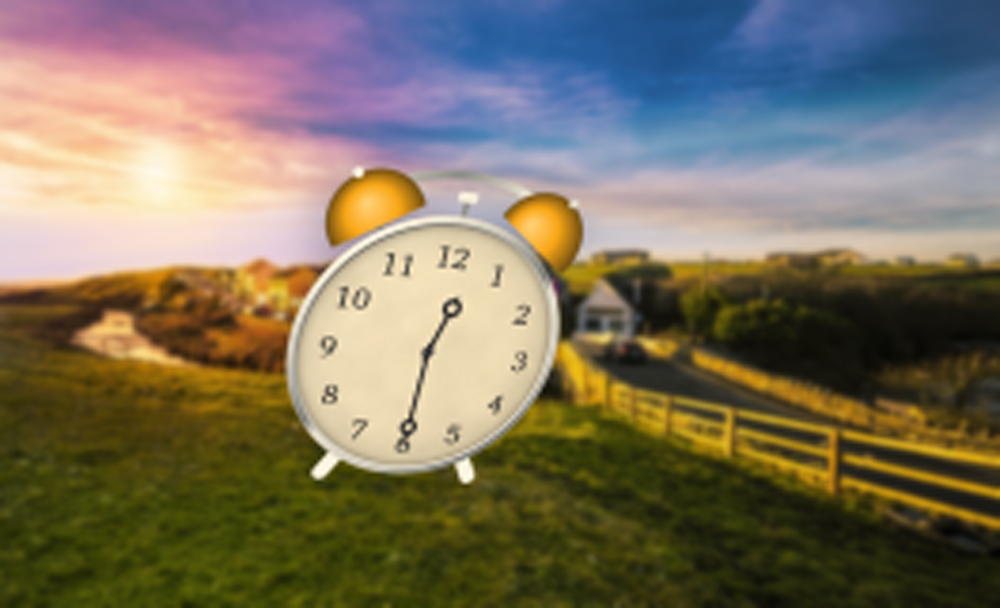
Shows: 12:30
